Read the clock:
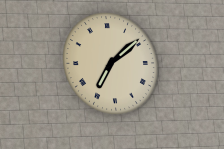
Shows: 7:09
